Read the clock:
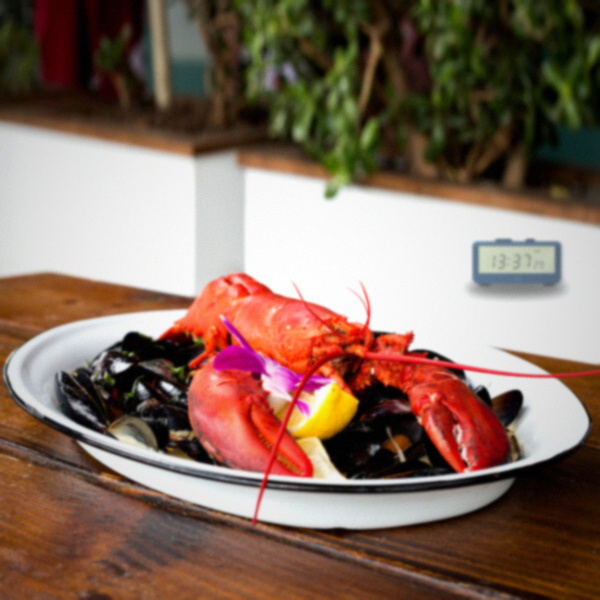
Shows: 13:37
